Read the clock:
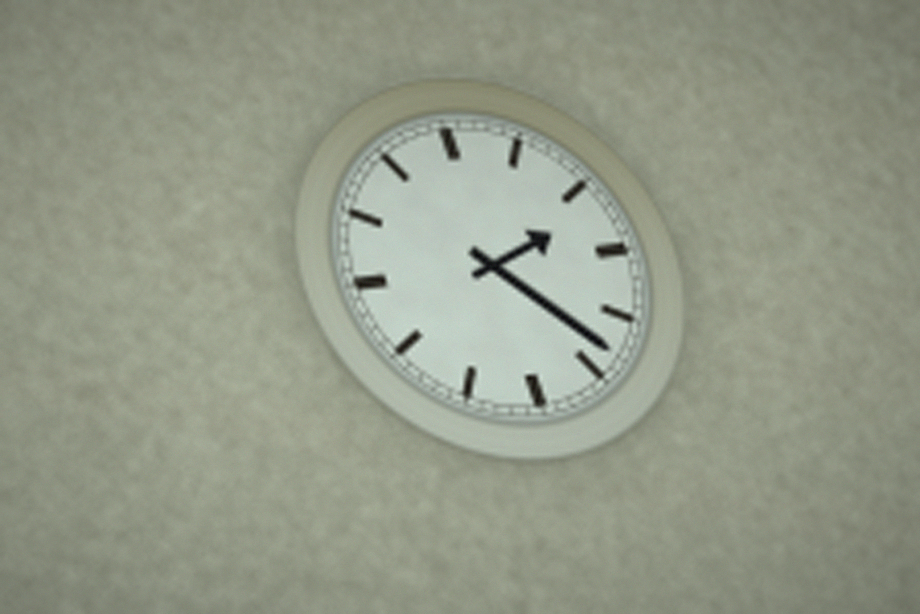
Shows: 2:23
